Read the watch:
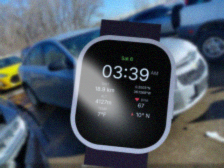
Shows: 3:39
